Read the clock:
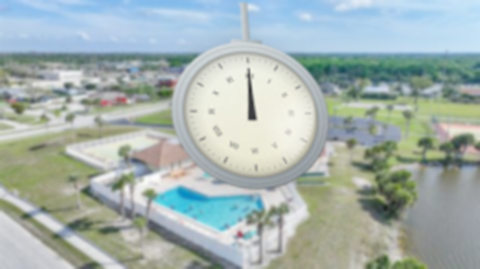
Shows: 12:00
